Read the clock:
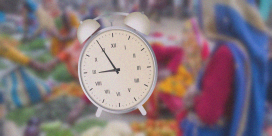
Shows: 8:55
